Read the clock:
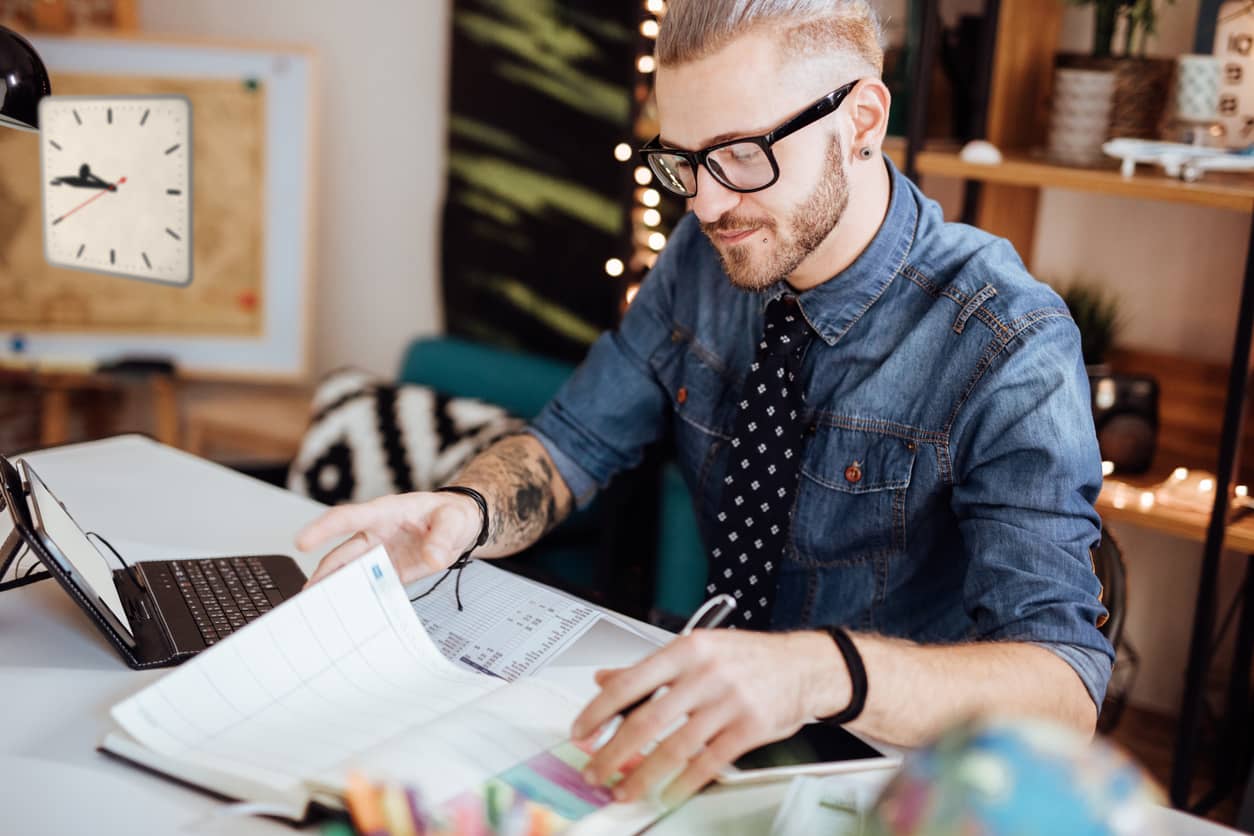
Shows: 9:45:40
